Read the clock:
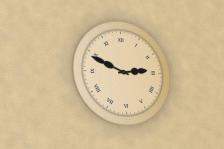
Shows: 2:49
